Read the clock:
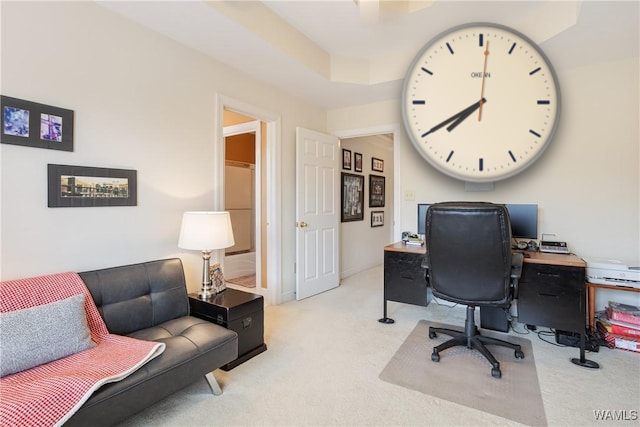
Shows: 7:40:01
